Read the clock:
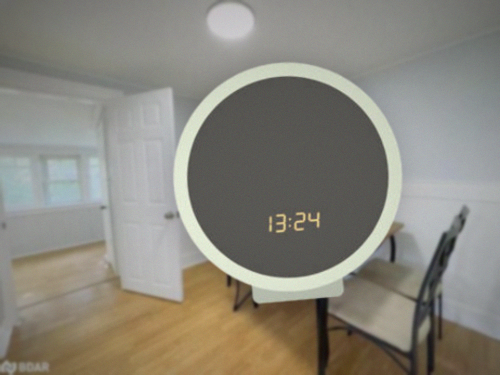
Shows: 13:24
